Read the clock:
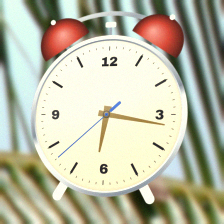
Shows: 6:16:38
